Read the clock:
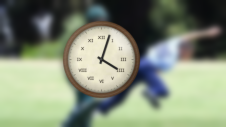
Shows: 4:03
